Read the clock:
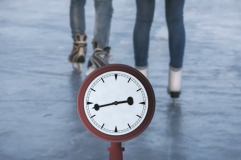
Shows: 2:43
